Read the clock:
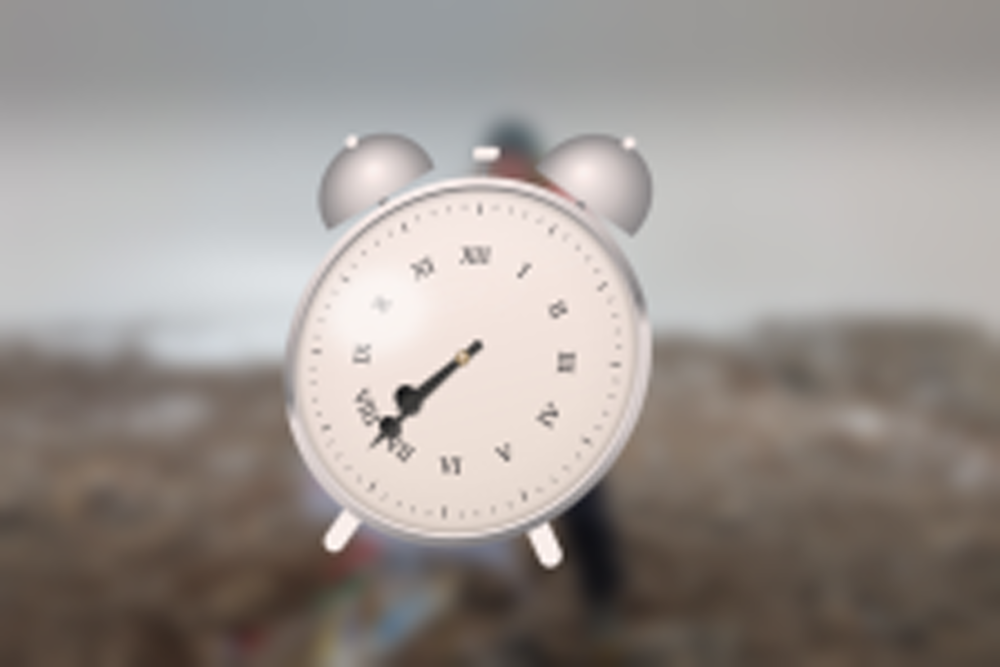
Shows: 7:37
